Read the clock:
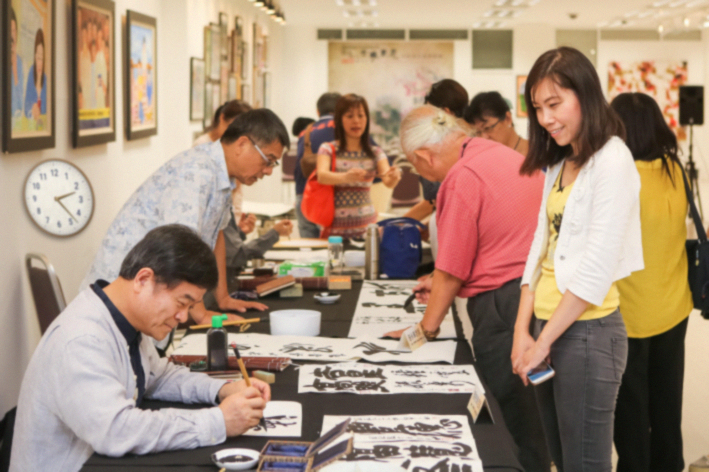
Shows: 2:23
